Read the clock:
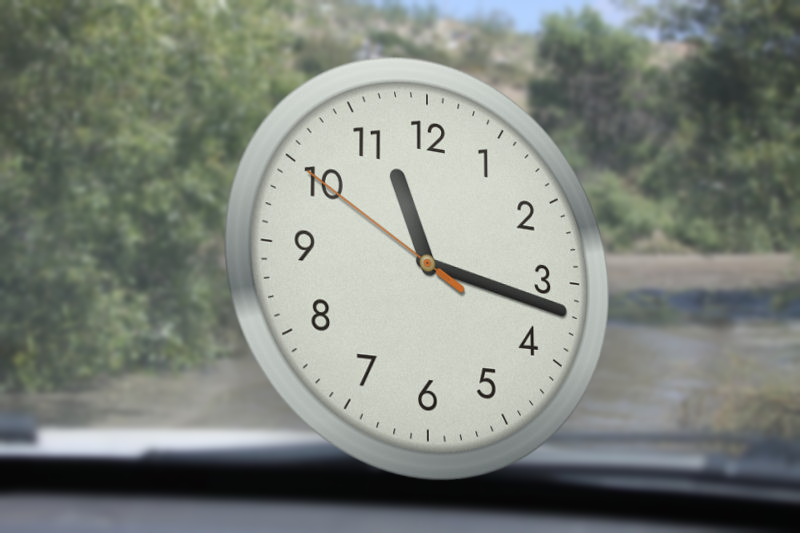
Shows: 11:16:50
